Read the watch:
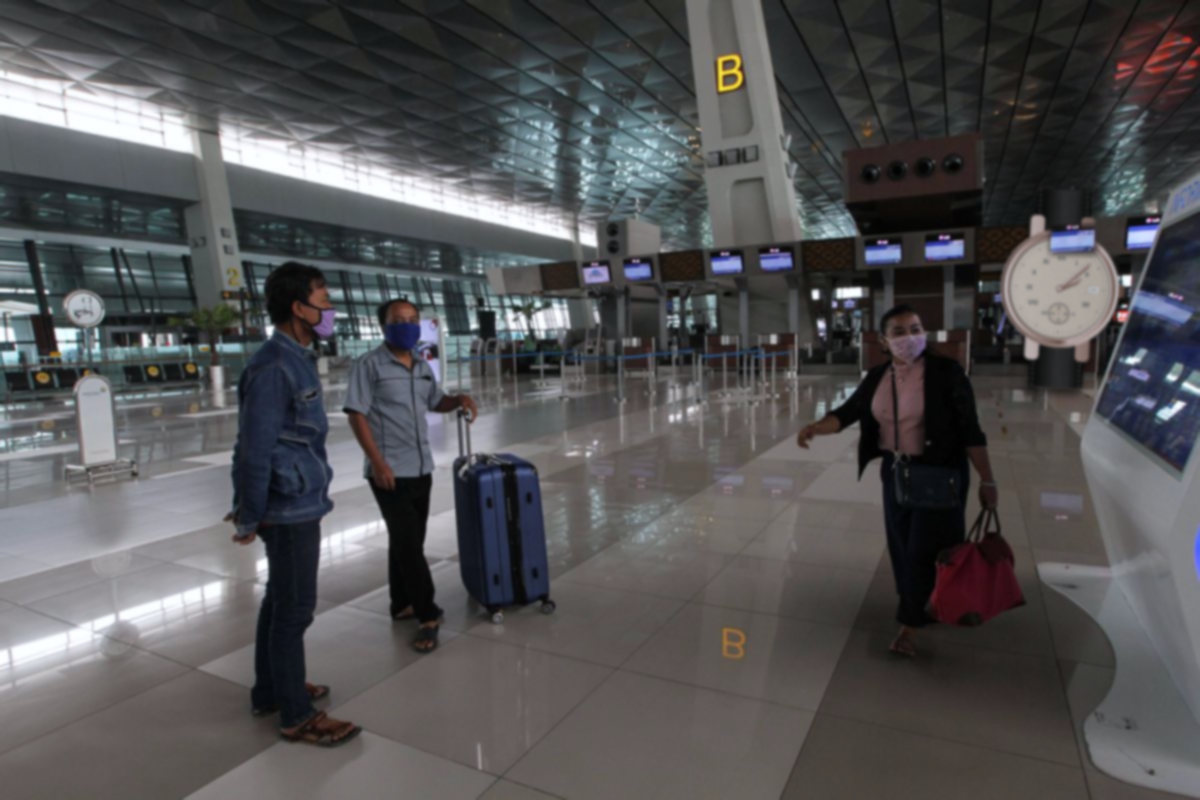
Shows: 2:08
